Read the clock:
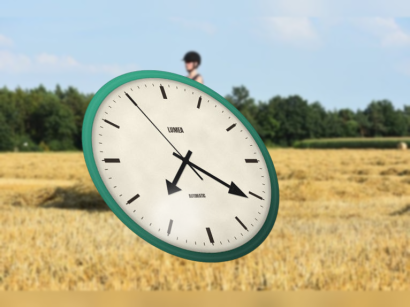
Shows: 7:20:55
